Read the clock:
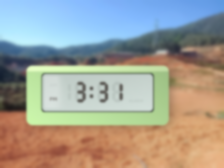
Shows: 3:31
